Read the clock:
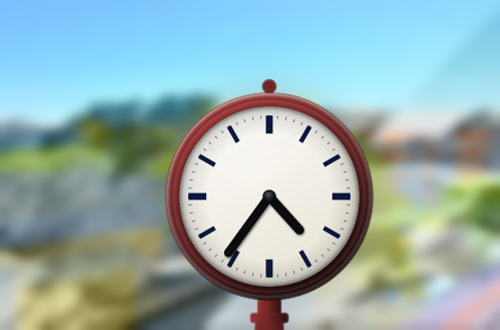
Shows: 4:36
